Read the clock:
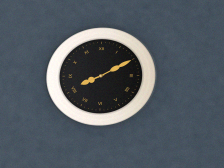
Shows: 8:10
